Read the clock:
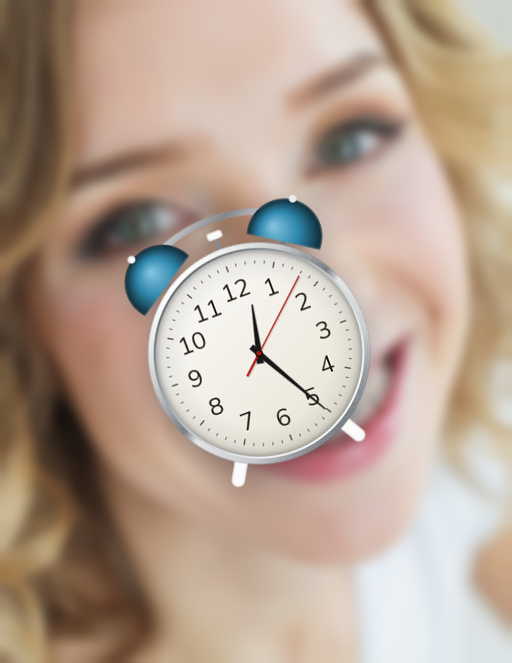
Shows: 12:25:08
